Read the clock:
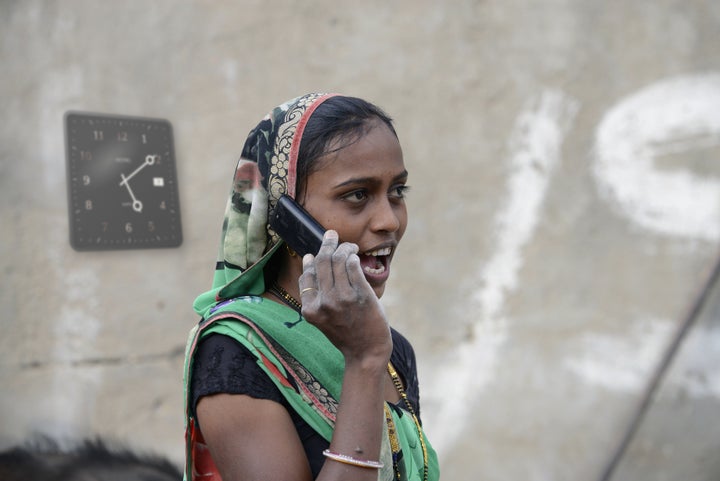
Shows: 5:09
